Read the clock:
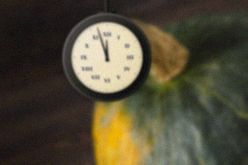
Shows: 11:57
